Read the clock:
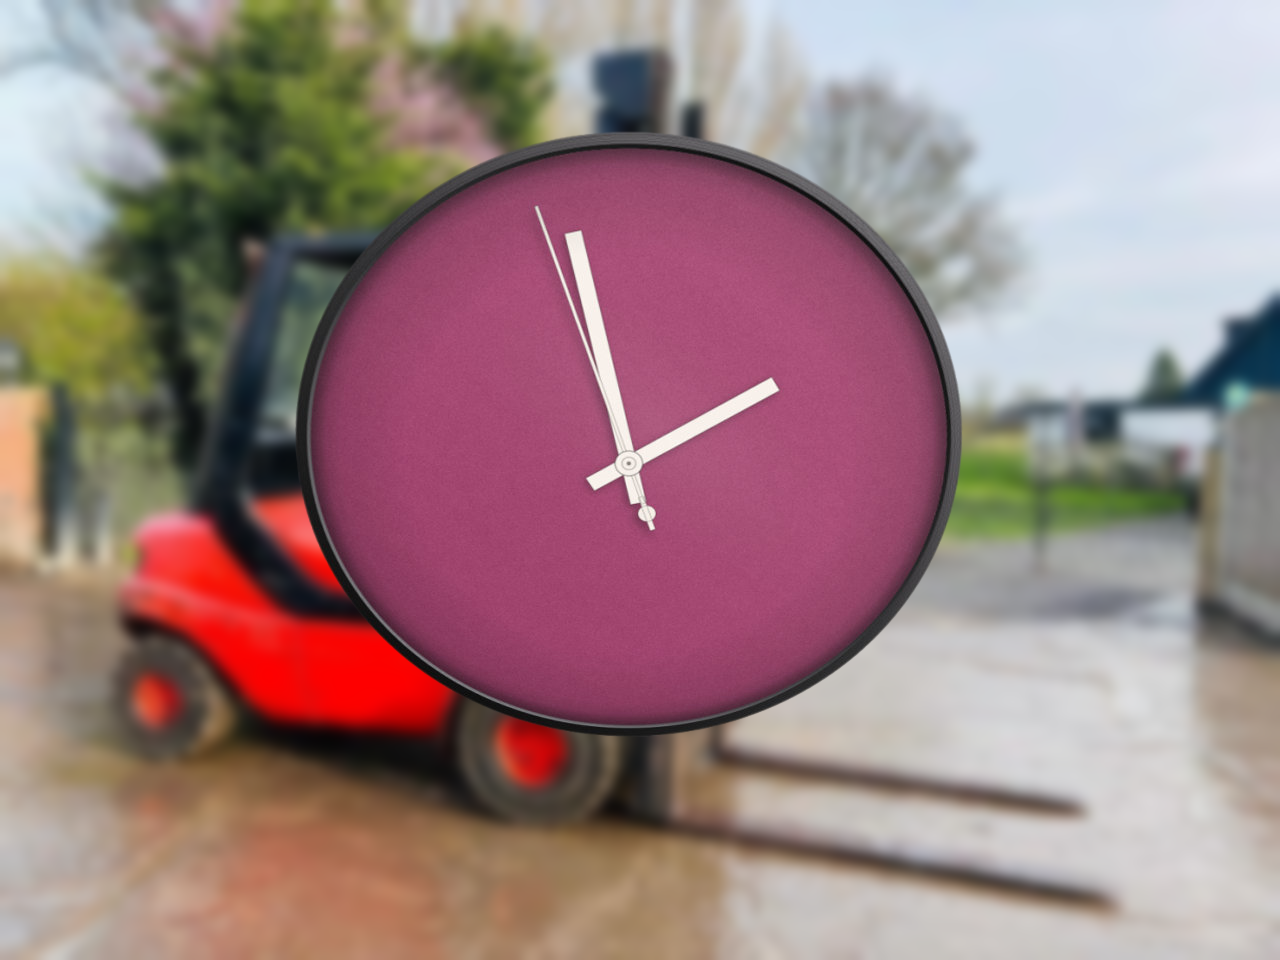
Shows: 1:57:57
